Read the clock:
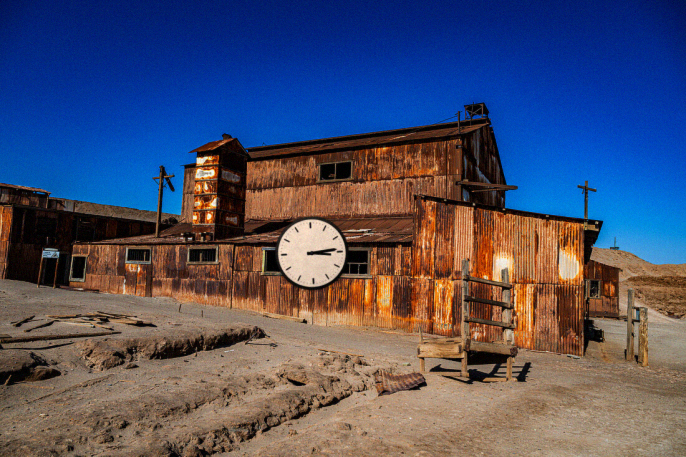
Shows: 3:14
